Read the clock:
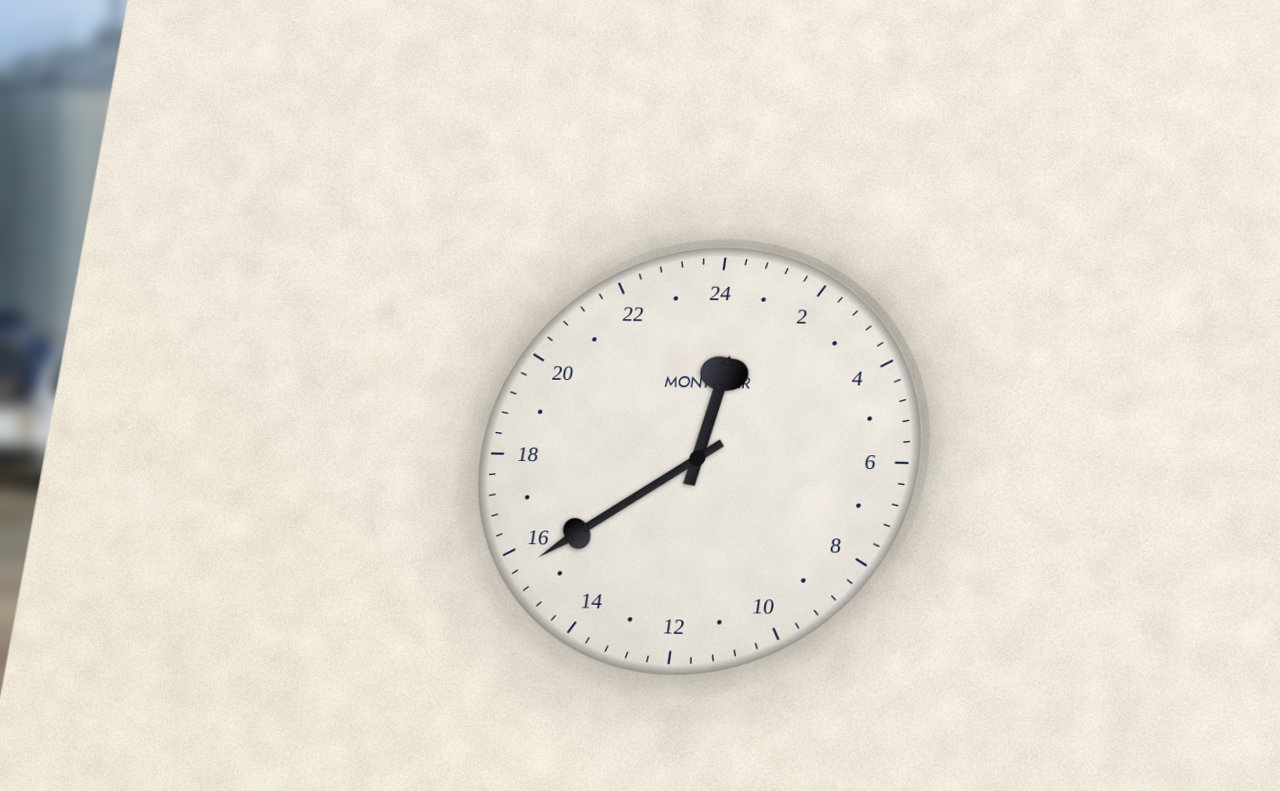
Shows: 0:39
